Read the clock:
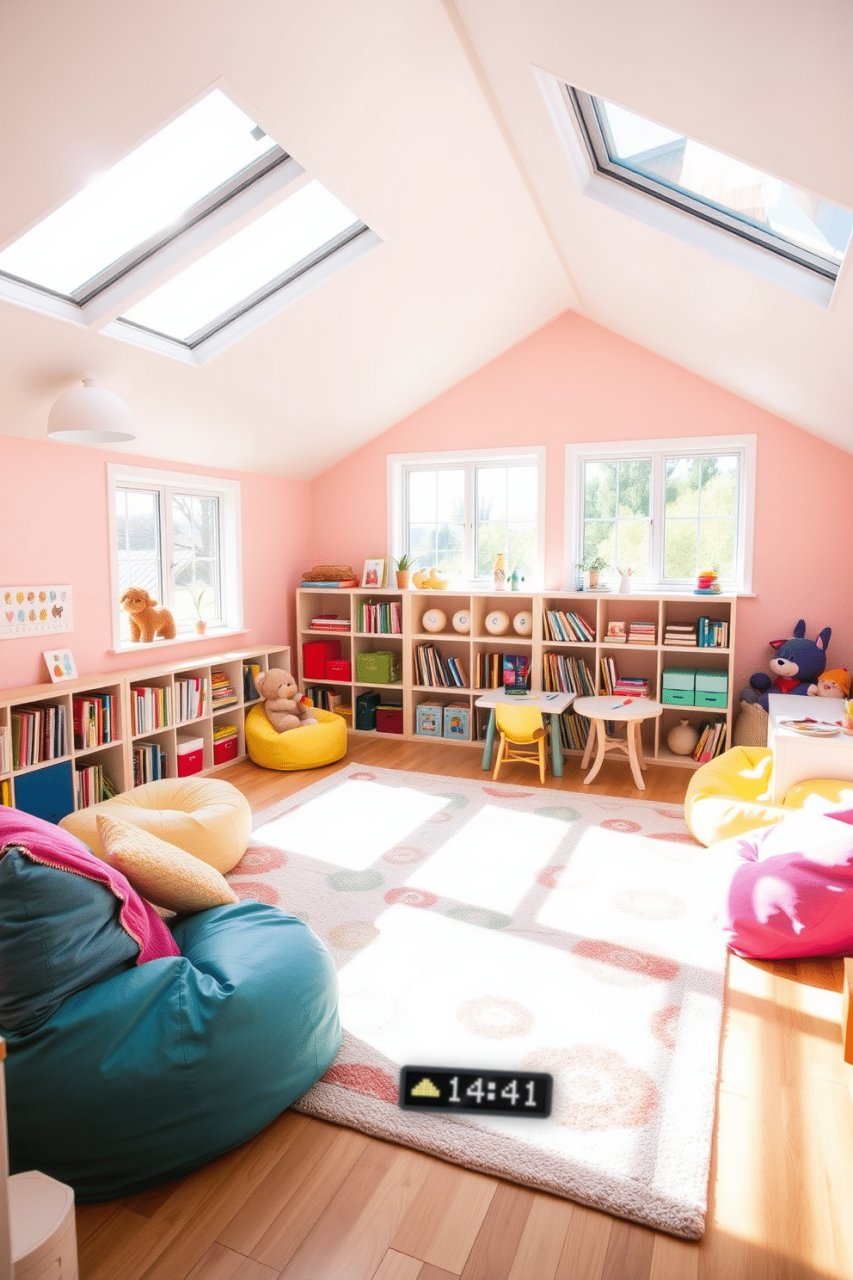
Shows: 14:41
